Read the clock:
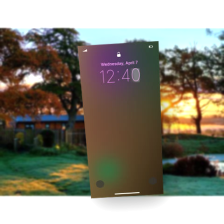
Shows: 12:40
